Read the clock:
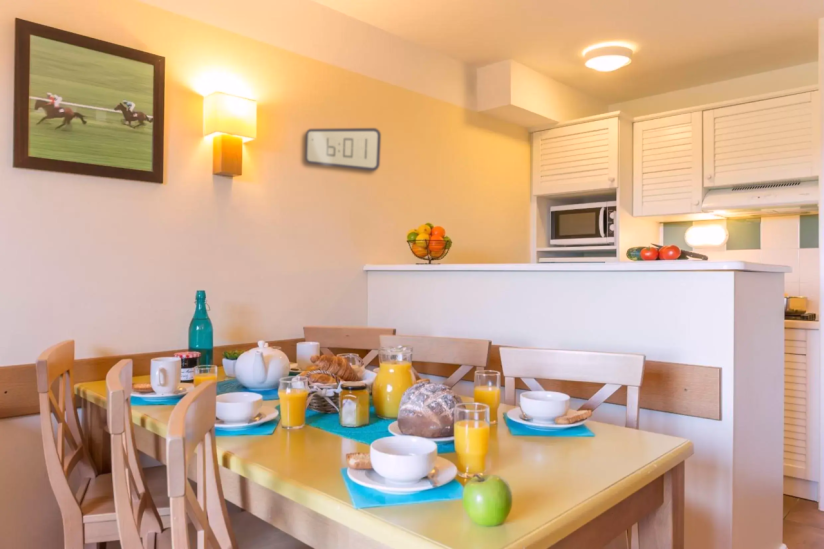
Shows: 6:01
